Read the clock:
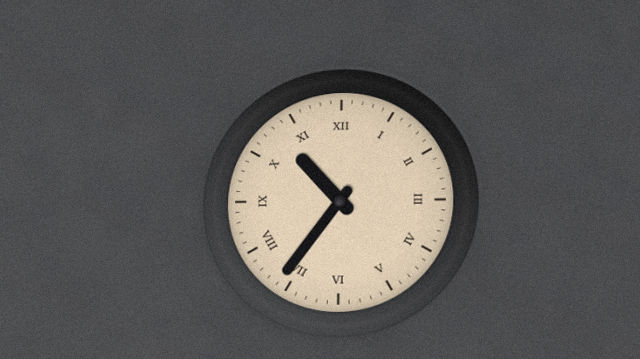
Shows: 10:36
